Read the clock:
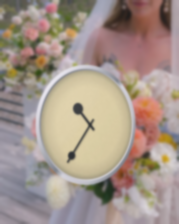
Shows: 10:36
